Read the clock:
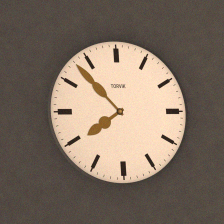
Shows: 7:53
